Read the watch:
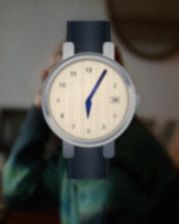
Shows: 6:05
